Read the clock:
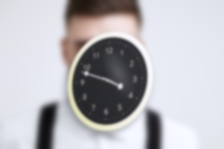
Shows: 3:48
